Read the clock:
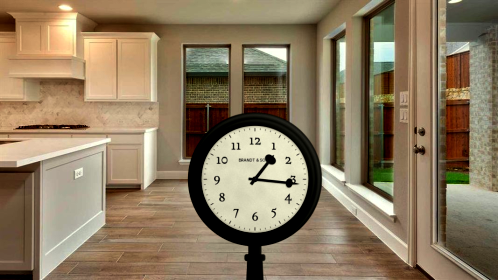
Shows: 1:16
